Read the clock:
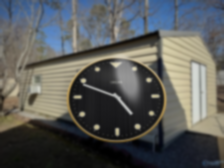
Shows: 4:49
